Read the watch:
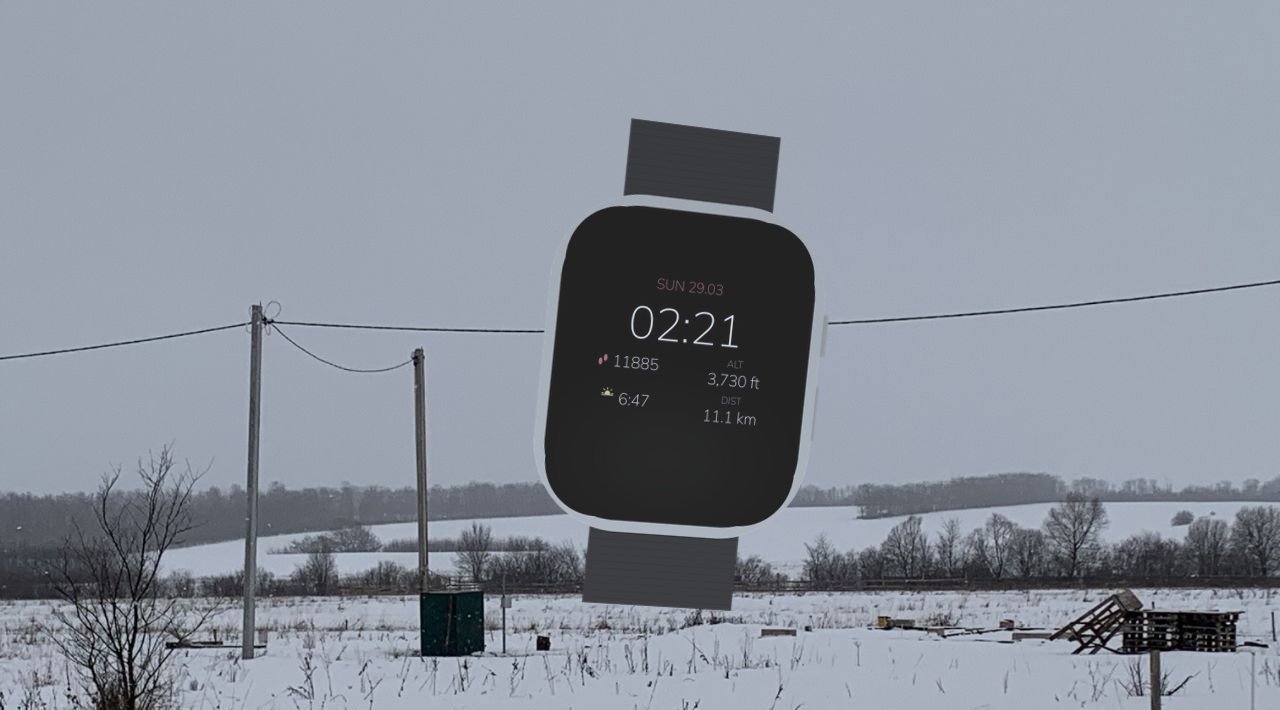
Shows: 2:21
